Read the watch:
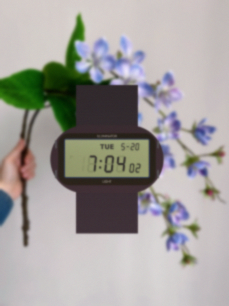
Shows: 7:04
